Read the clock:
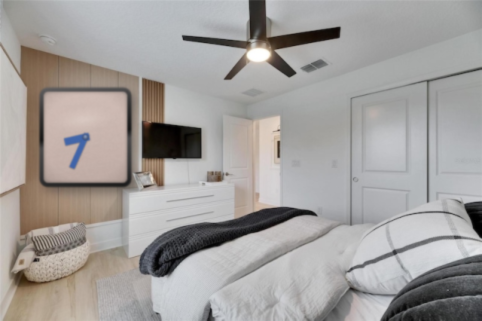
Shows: 8:34
